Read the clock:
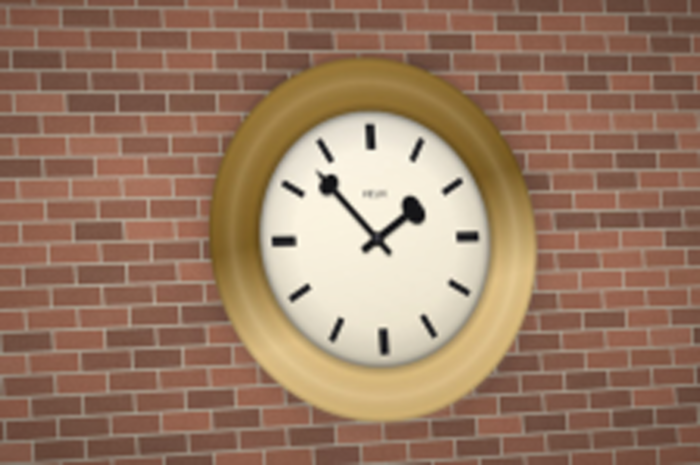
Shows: 1:53
